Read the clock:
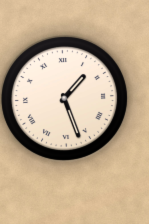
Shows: 1:27
